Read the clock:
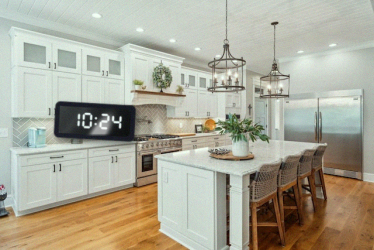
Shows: 10:24
